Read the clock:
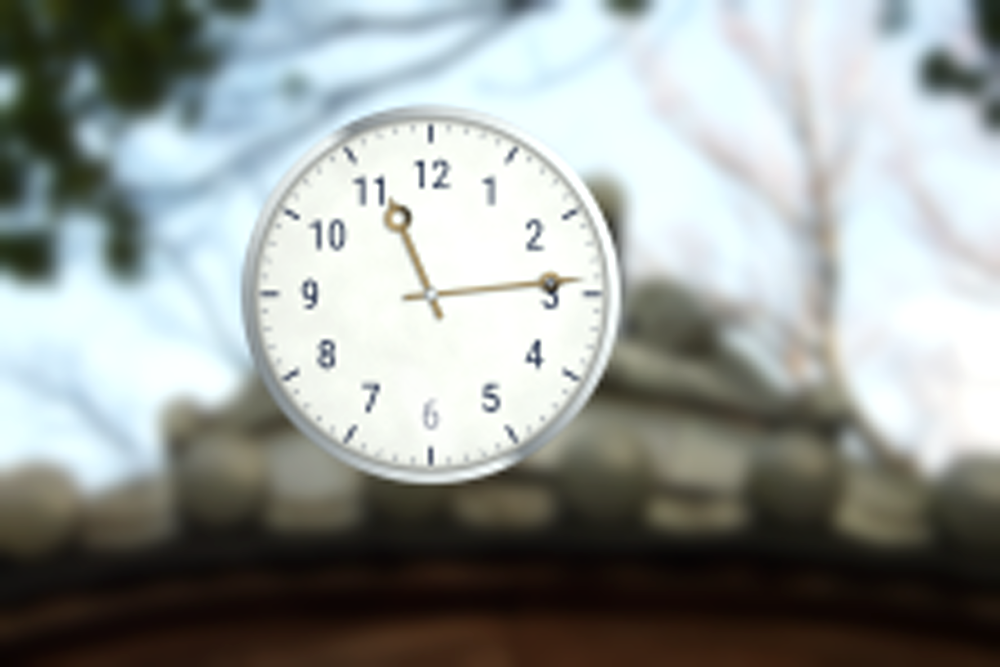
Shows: 11:14
